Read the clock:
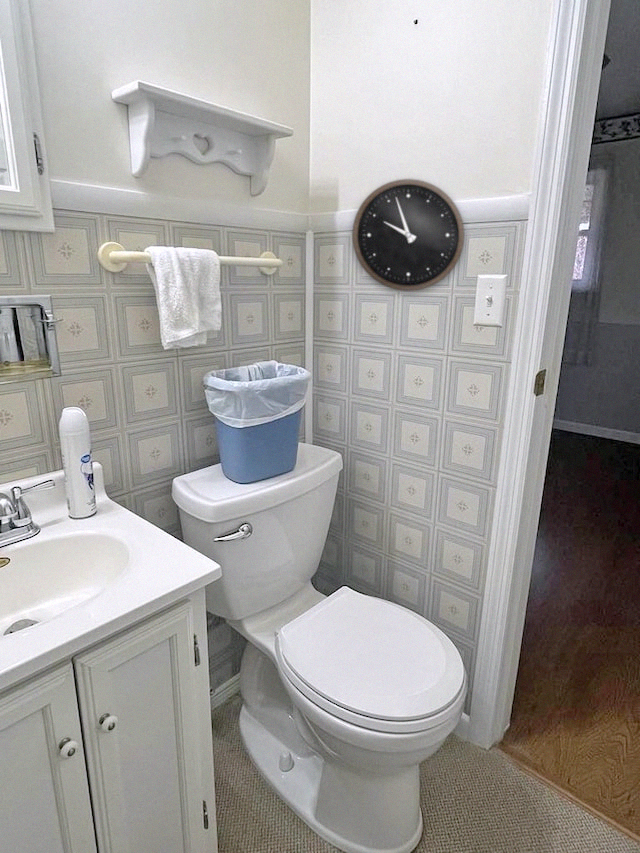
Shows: 9:57
